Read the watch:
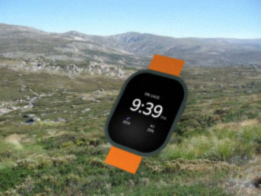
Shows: 9:39
